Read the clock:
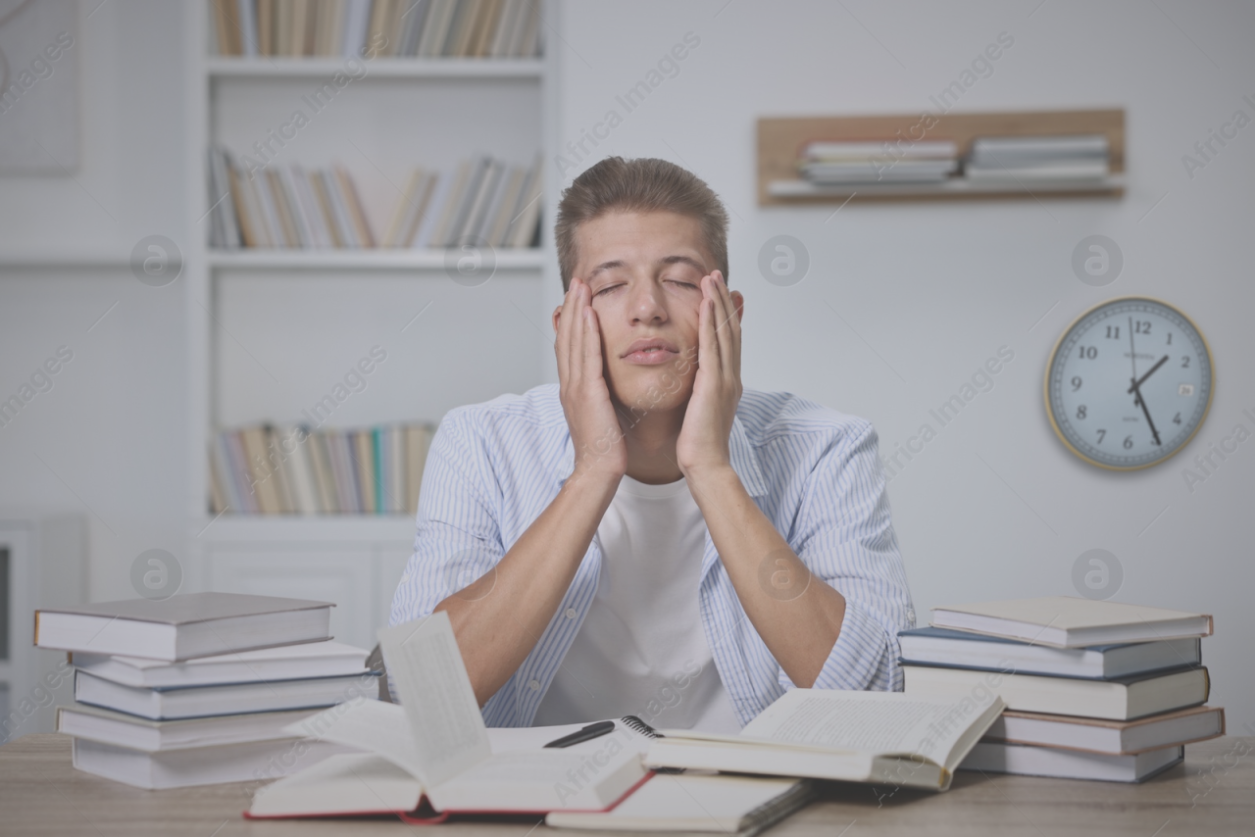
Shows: 1:24:58
